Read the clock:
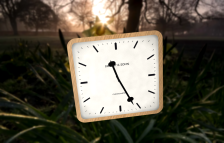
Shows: 11:26
